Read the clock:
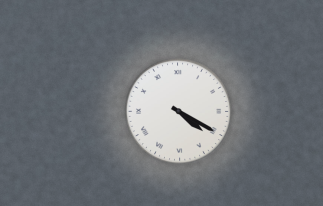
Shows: 4:20
